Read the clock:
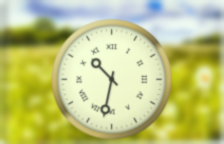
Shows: 10:32
